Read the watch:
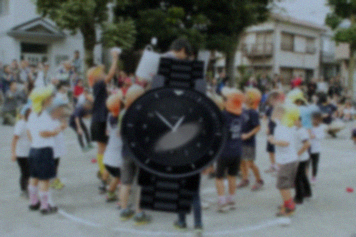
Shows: 12:52
